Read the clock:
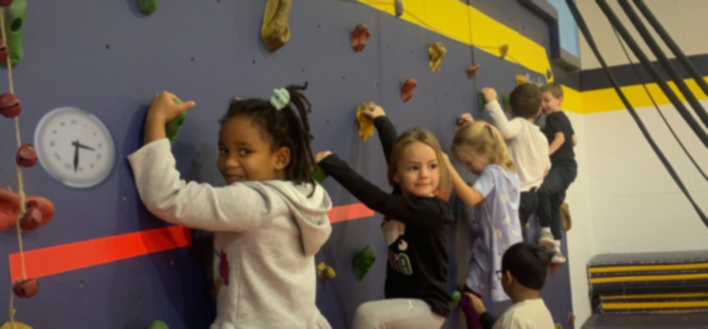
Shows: 3:32
